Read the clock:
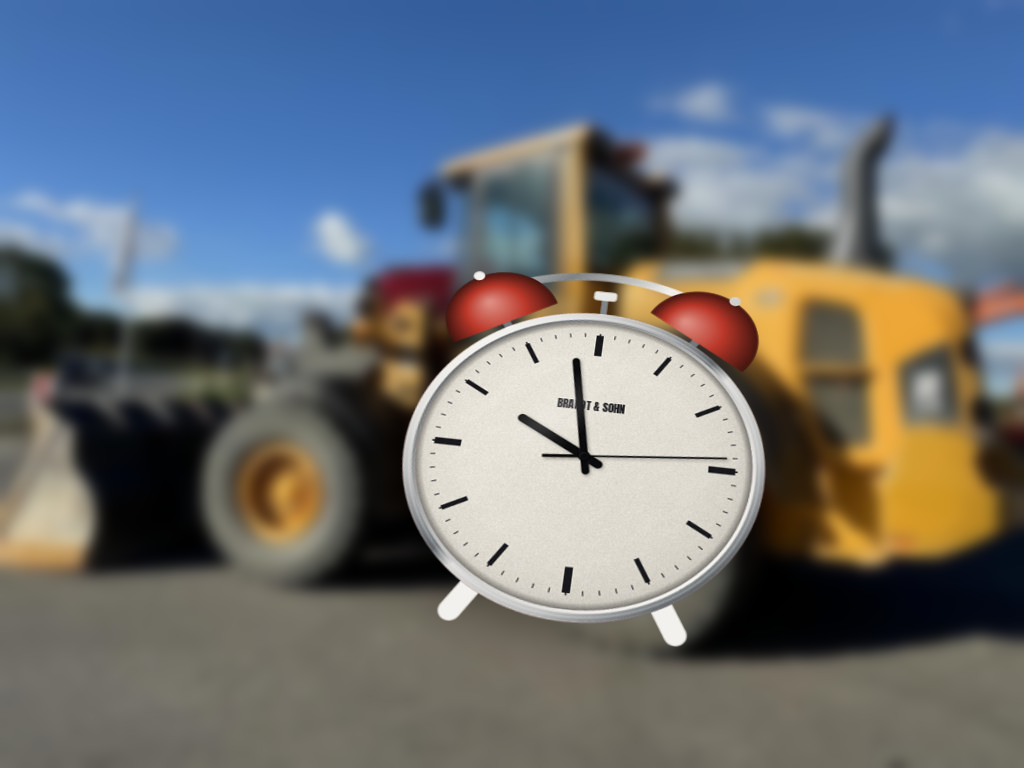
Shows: 9:58:14
